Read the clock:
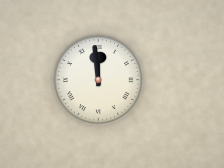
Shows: 11:59
